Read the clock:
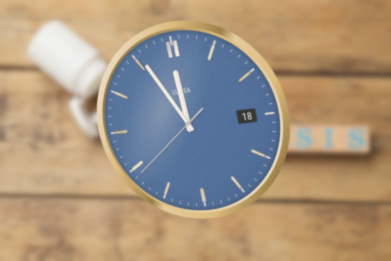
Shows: 11:55:39
